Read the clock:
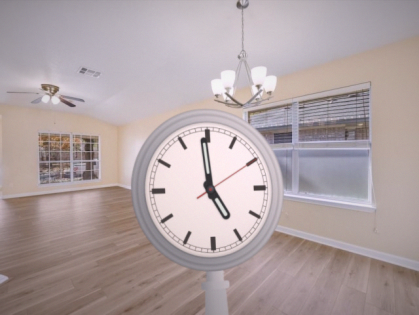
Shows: 4:59:10
